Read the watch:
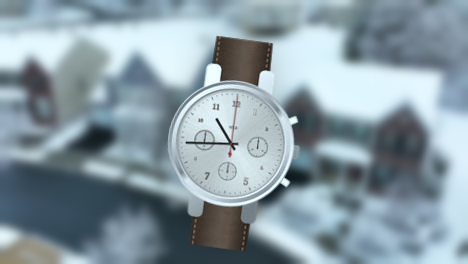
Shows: 10:44
